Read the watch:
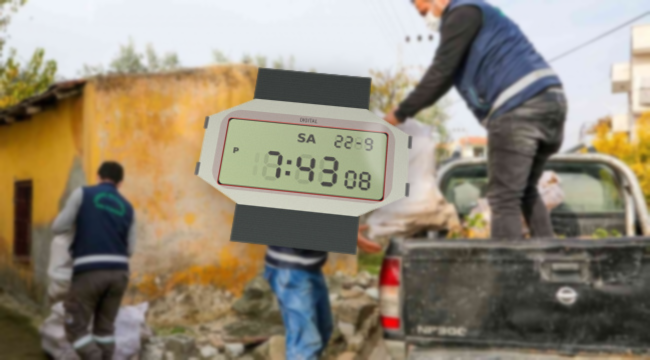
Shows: 7:43:08
